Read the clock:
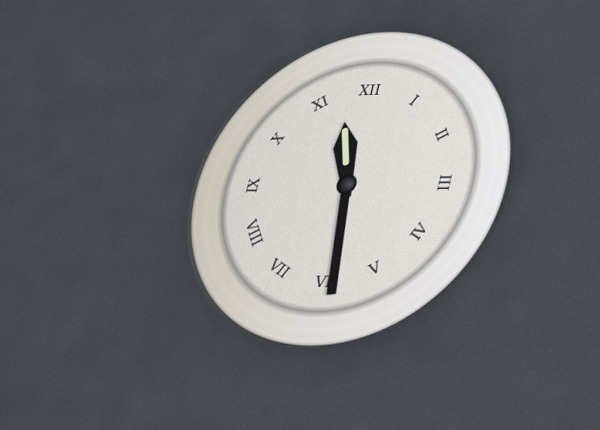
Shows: 11:29
